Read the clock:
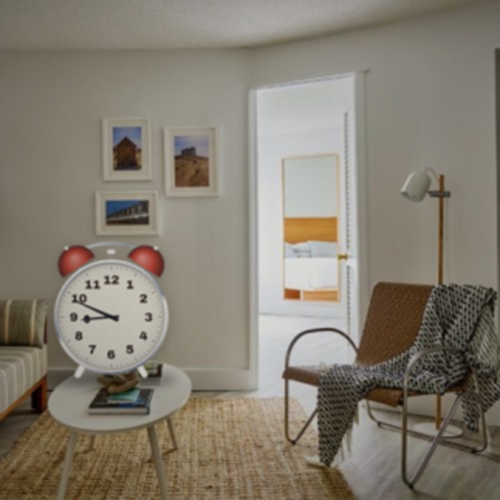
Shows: 8:49
